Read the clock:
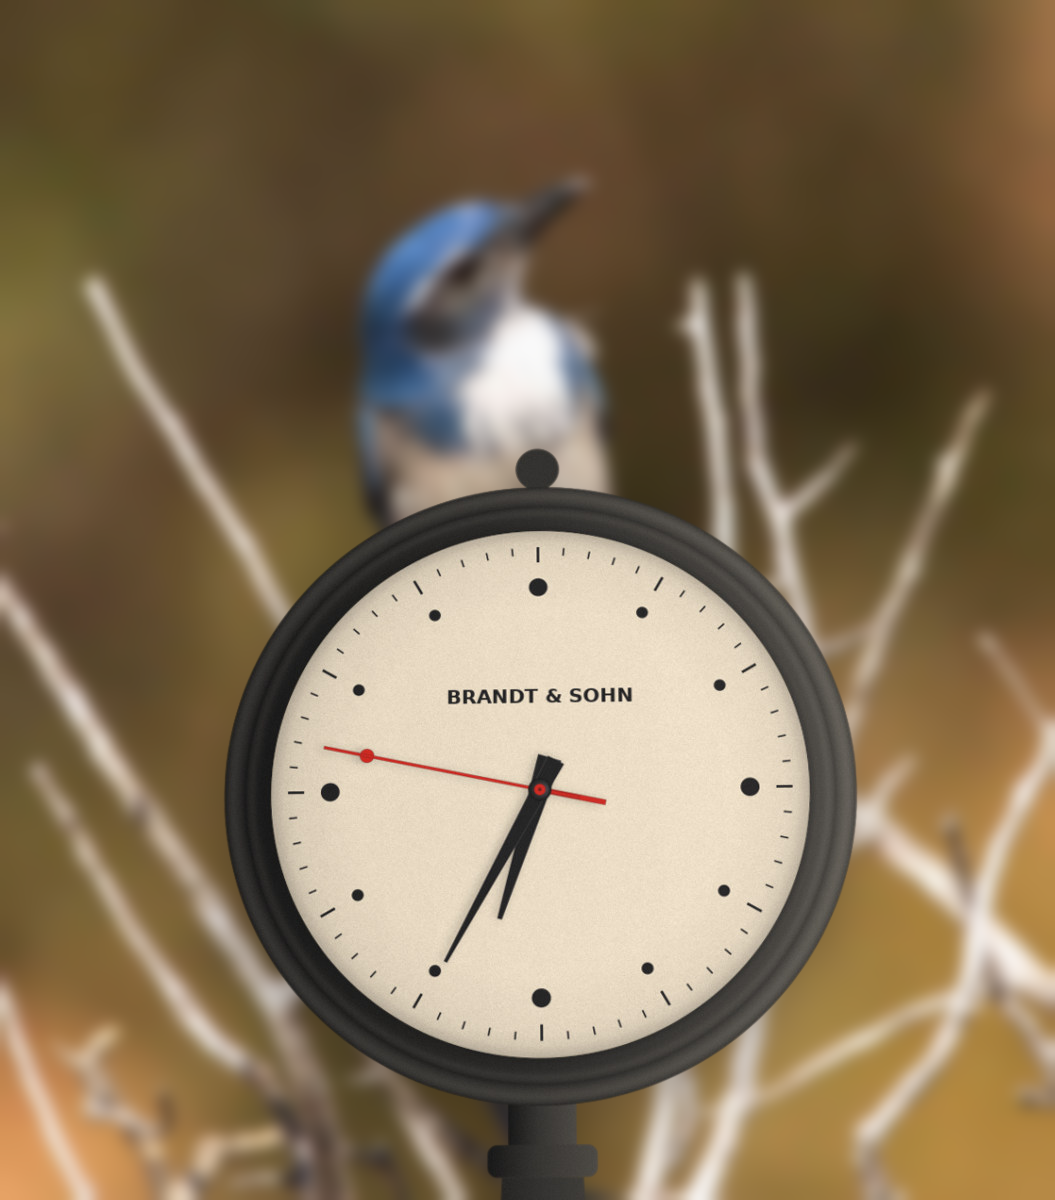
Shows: 6:34:47
